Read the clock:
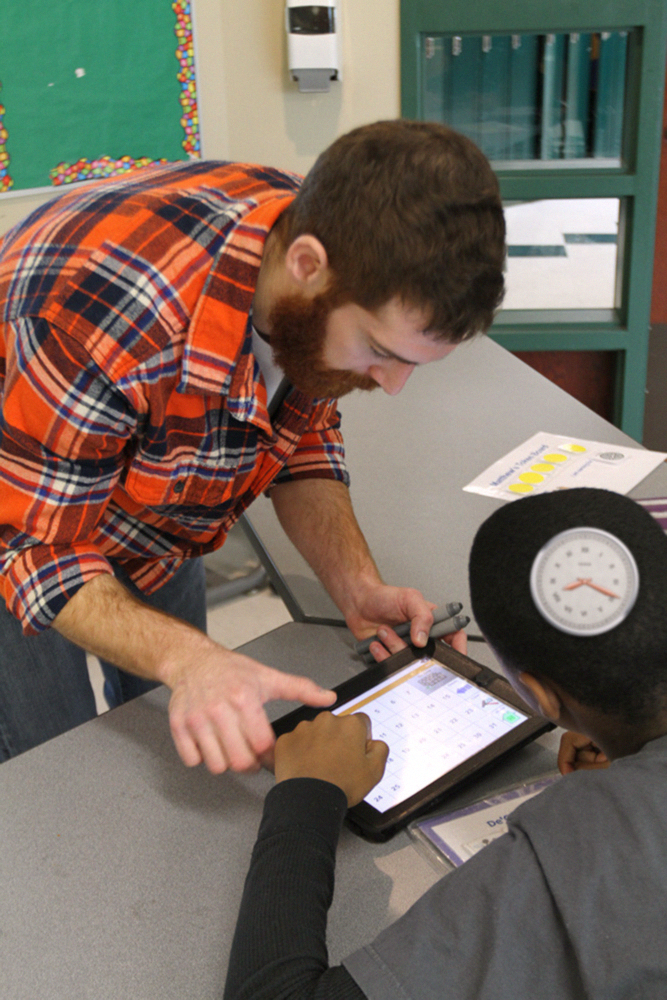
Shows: 8:19
